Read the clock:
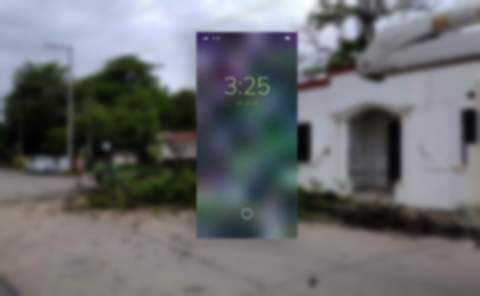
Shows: 3:25
